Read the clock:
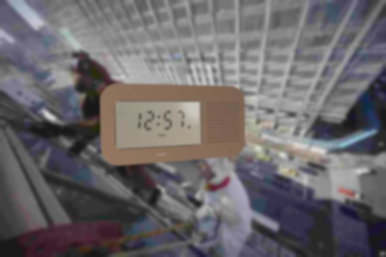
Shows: 12:57
